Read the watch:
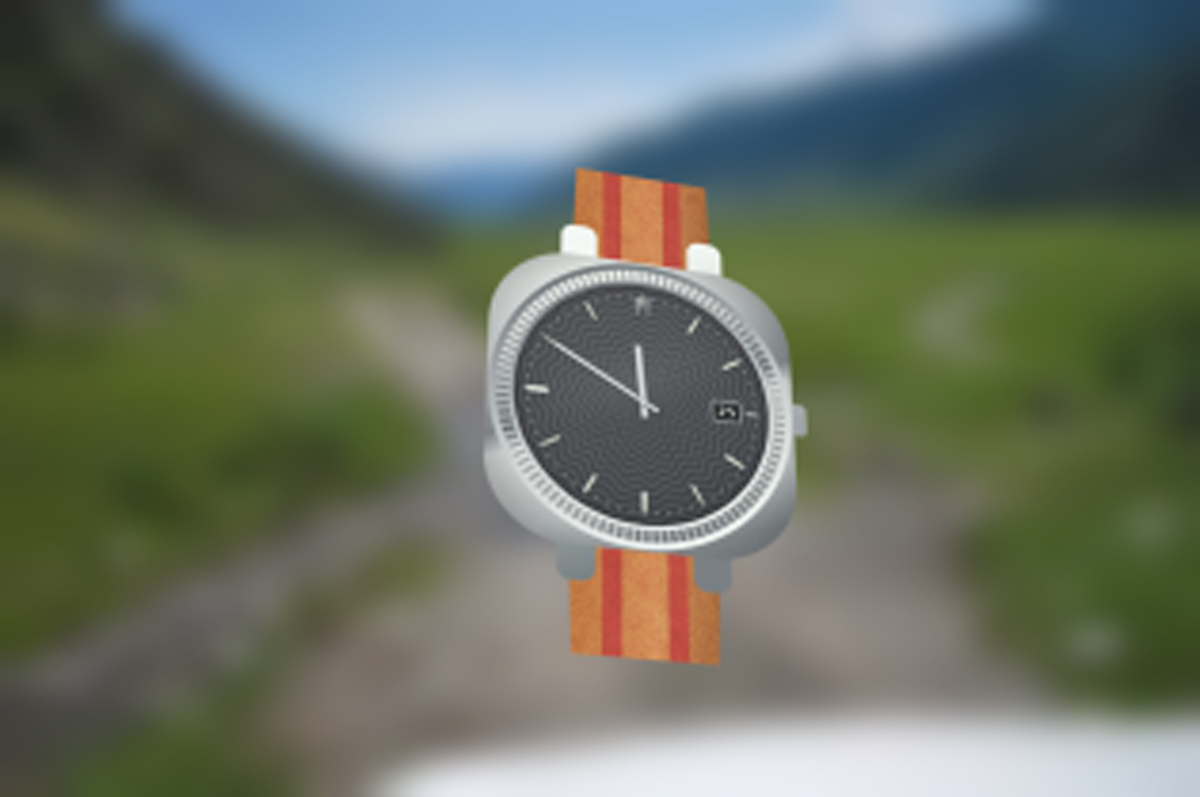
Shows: 11:50
